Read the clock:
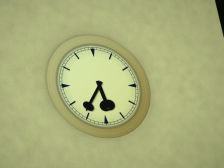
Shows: 5:36
